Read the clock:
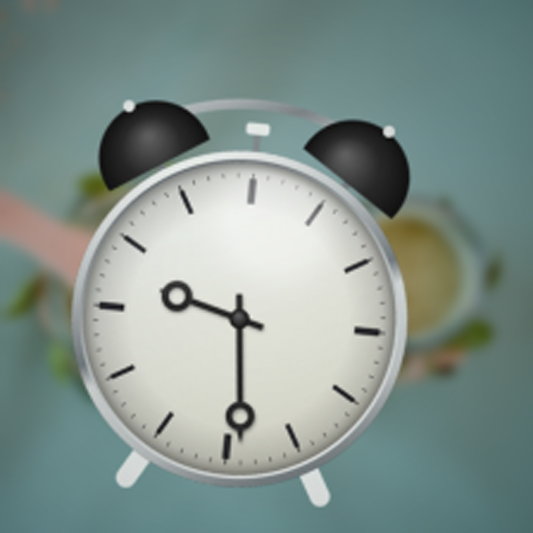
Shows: 9:29
